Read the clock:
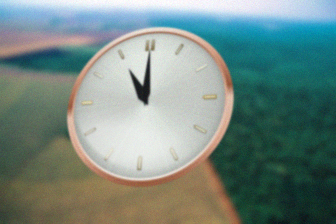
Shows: 11:00
